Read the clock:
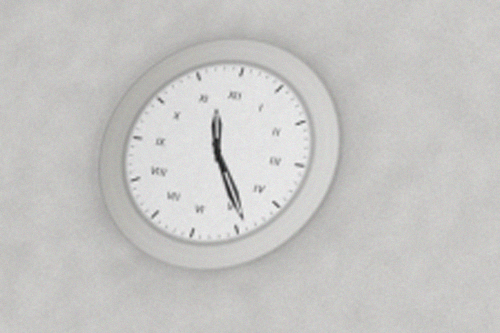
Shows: 11:24
